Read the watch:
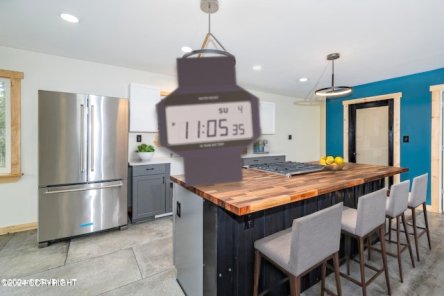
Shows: 11:05:35
